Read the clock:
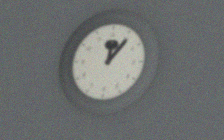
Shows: 12:06
